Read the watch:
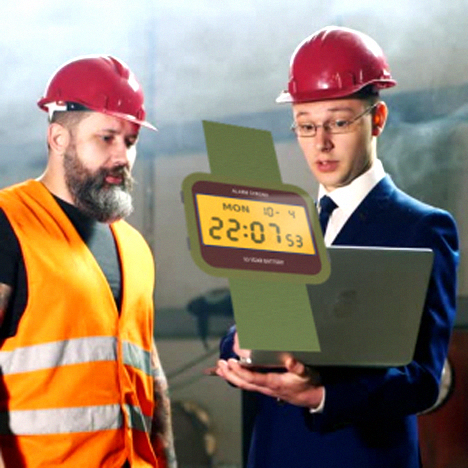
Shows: 22:07:53
